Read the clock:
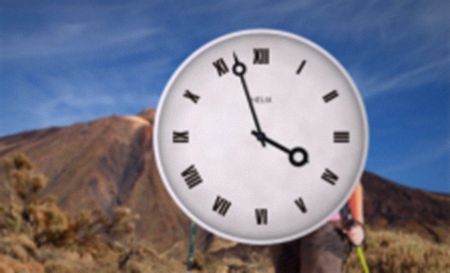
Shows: 3:57
